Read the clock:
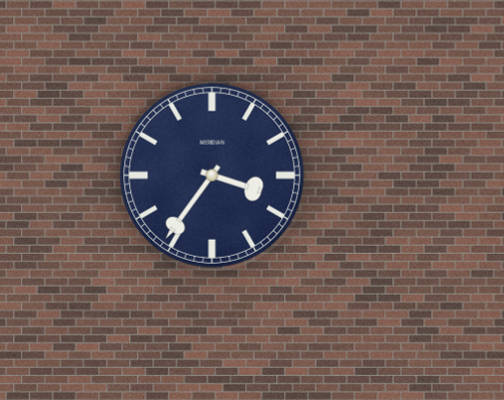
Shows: 3:36
